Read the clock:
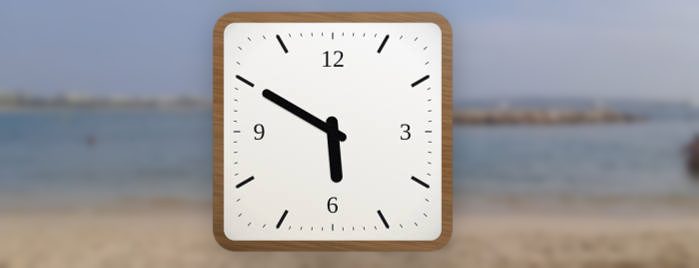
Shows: 5:50
